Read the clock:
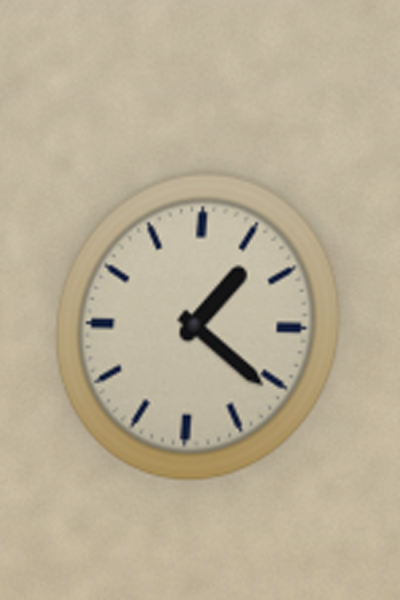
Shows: 1:21
